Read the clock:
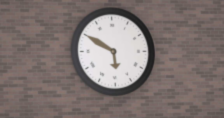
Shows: 5:50
